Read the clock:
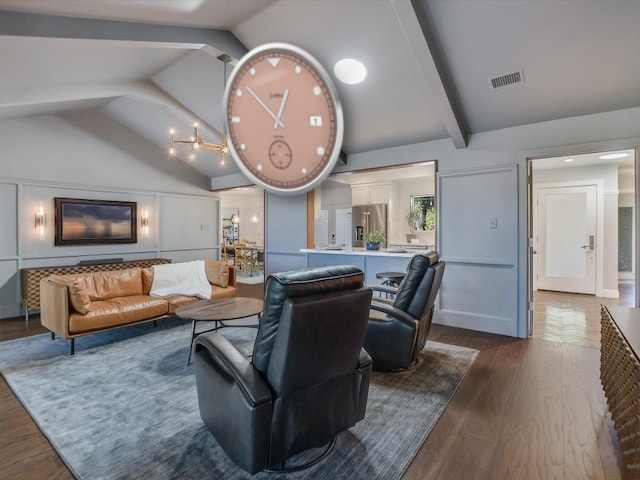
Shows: 12:52
